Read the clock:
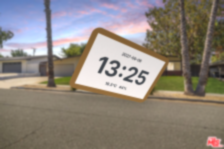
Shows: 13:25
